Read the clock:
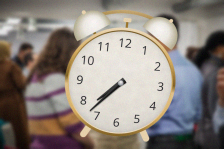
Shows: 7:37
